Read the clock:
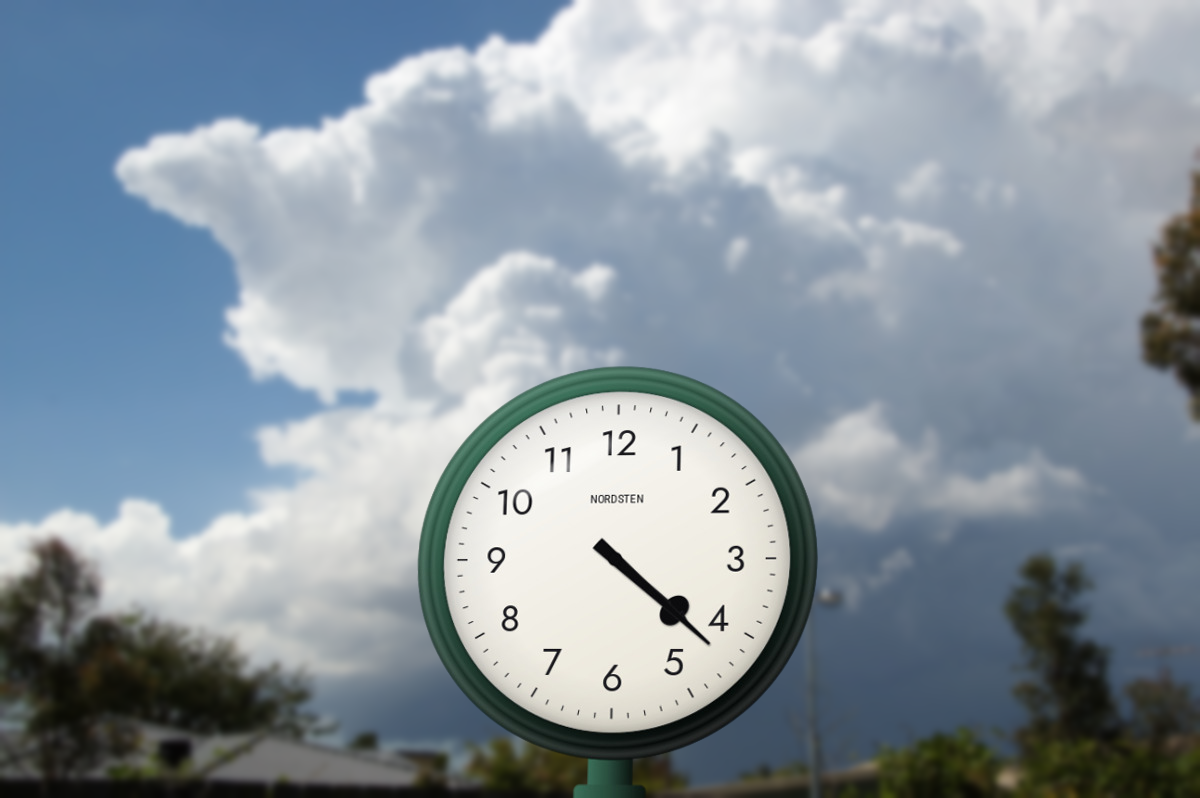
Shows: 4:22
